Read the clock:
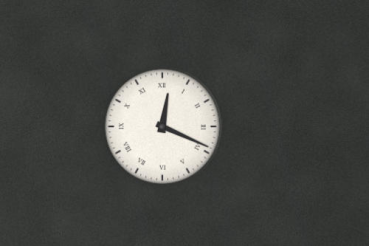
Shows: 12:19
